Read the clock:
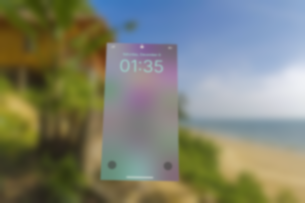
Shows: 1:35
